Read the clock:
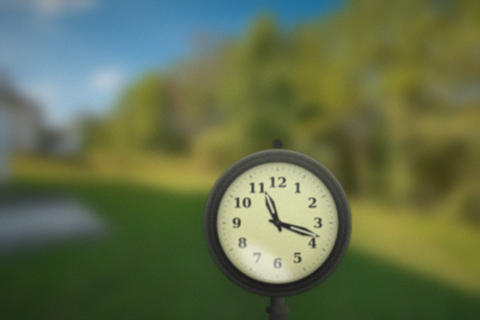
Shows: 11:18
